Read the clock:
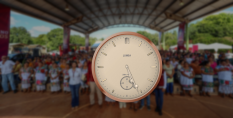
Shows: 5:26
